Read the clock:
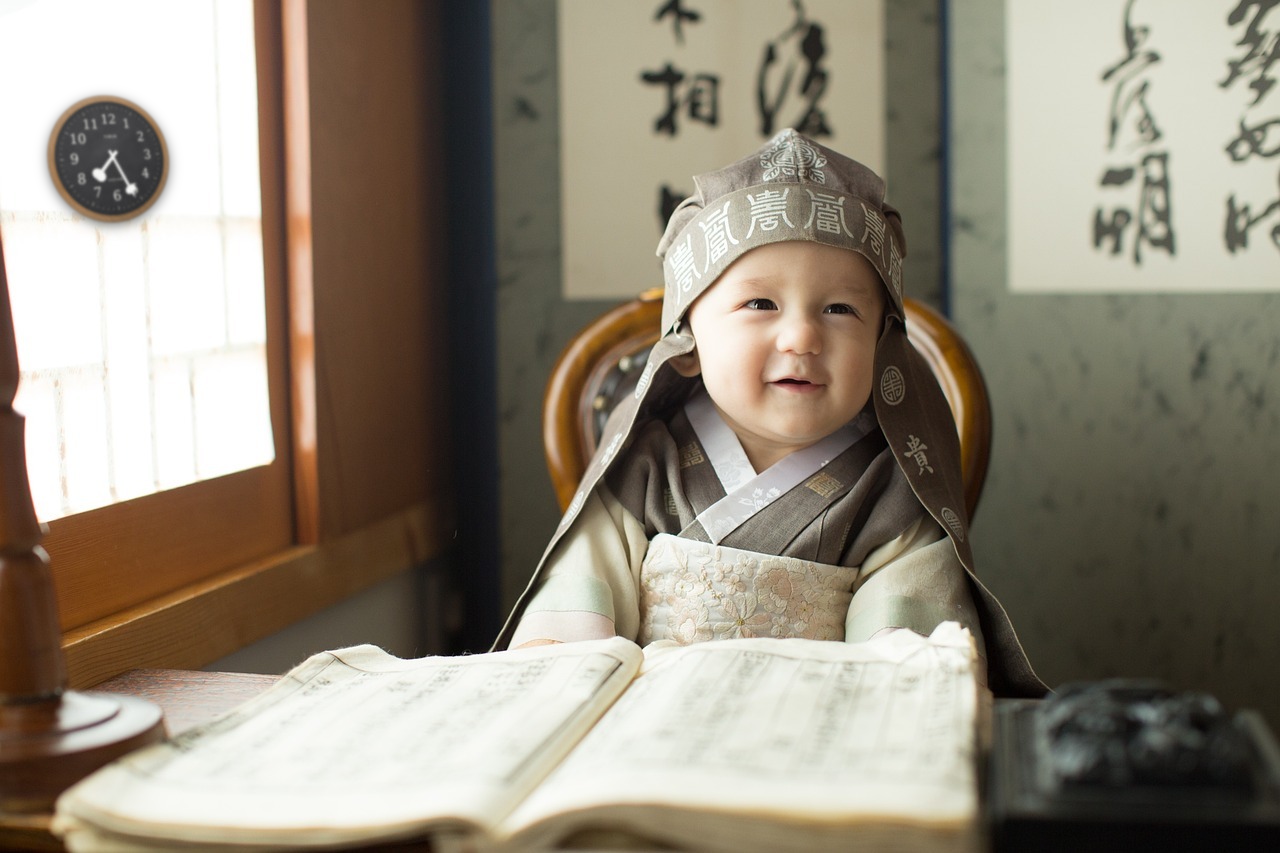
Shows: 7:26
